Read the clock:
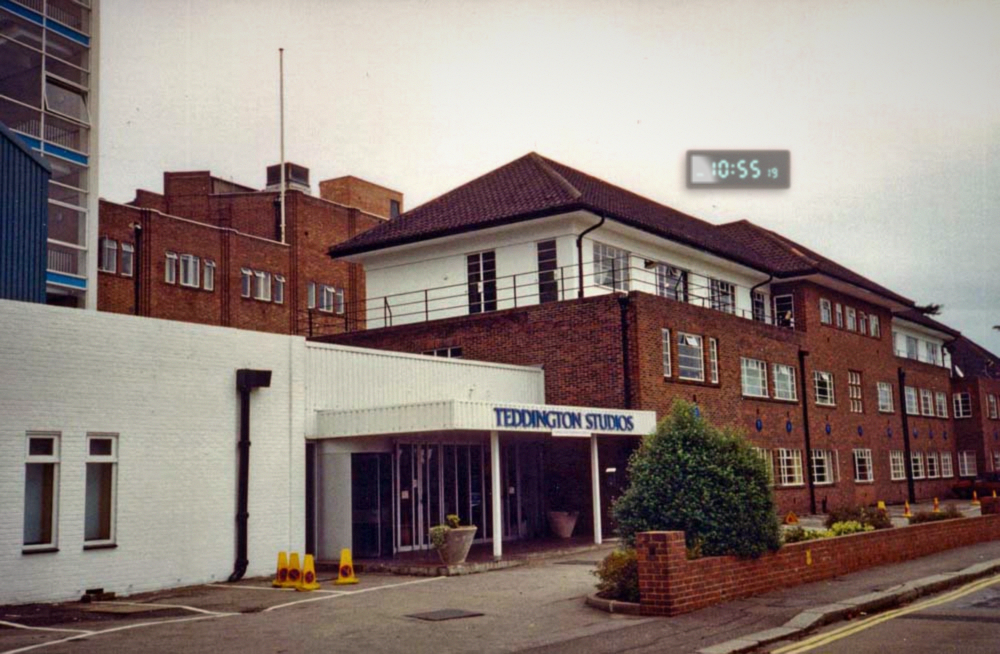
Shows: 10:55
